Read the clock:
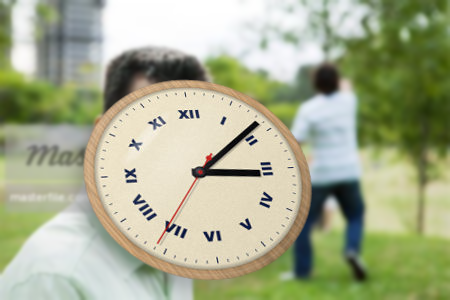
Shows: 3:08:36
